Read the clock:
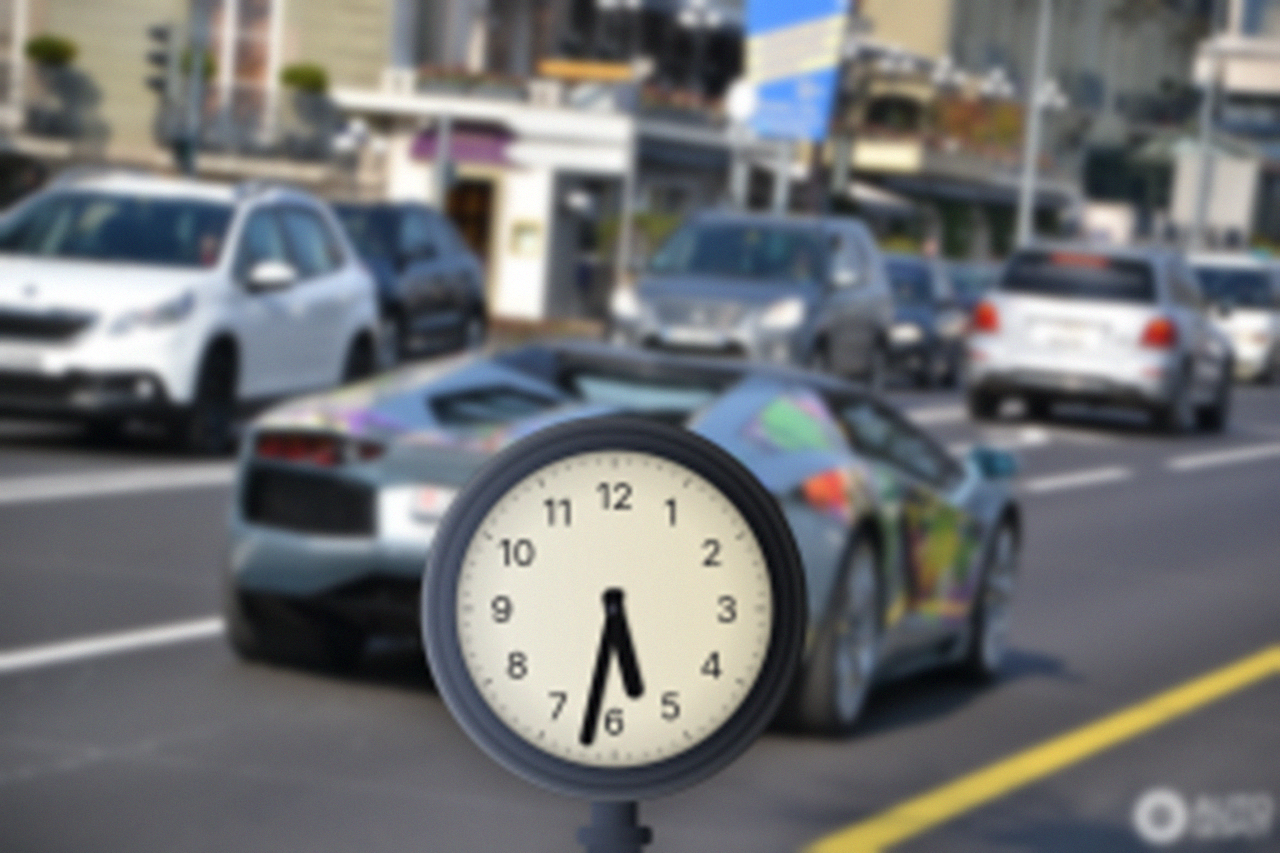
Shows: 5:32
